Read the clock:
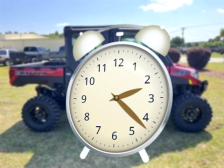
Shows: 2:22
